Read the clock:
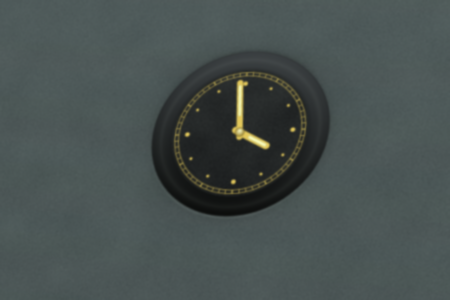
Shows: 3:59
